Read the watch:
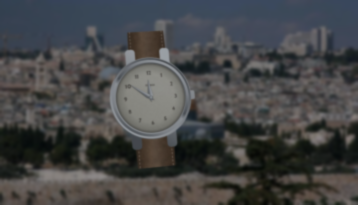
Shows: 11:51
